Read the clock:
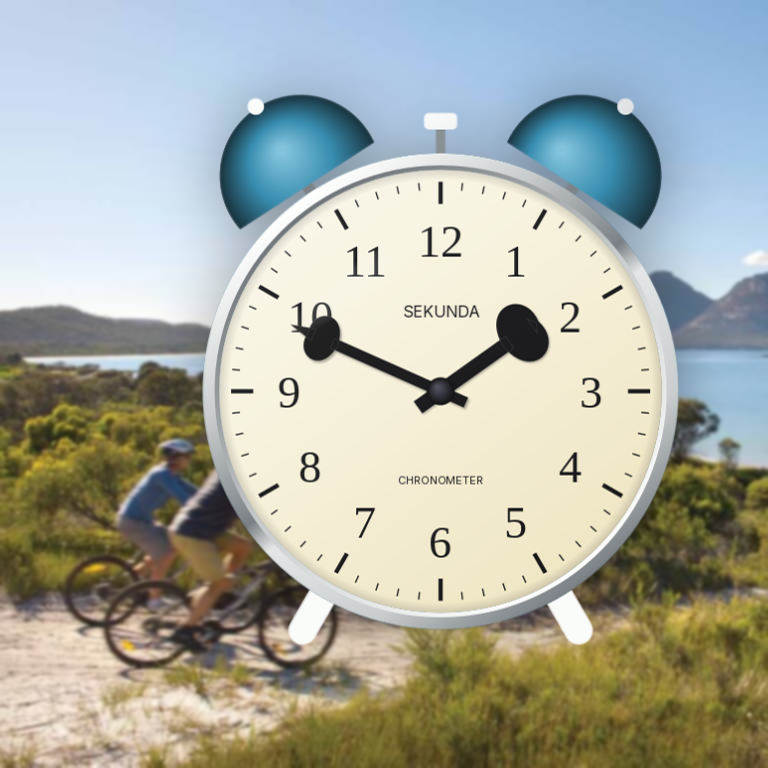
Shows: 1:49
